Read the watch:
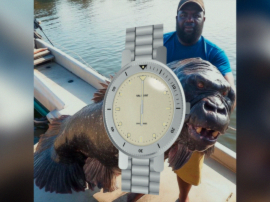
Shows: 6:00
